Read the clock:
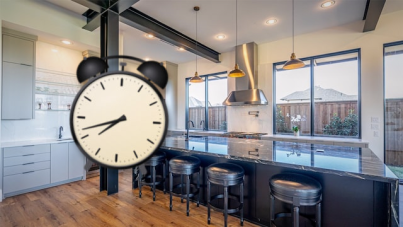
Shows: 7:42
